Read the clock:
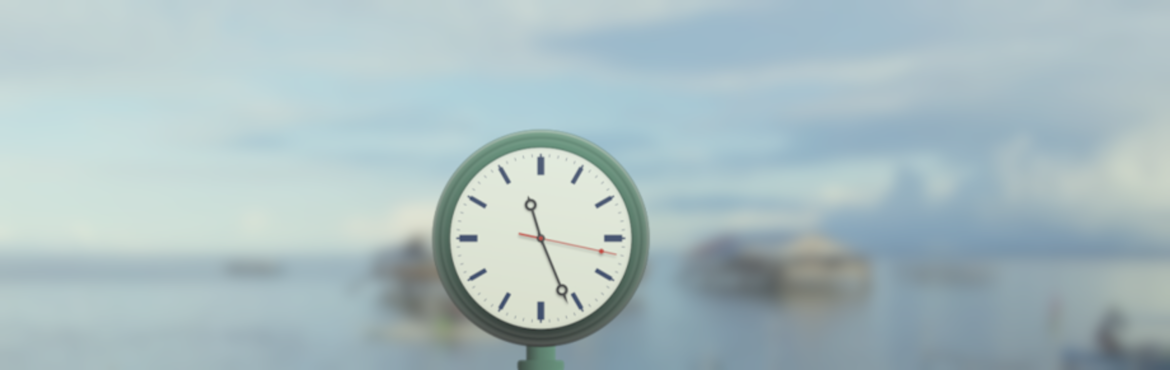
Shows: 11:26:17
